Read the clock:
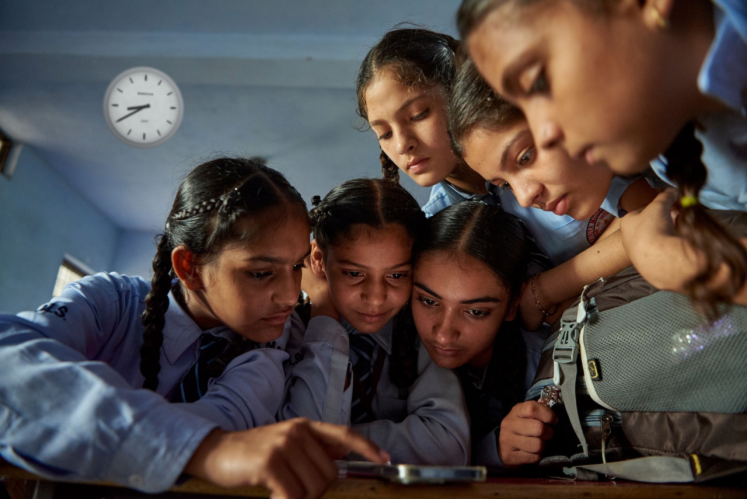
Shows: 8:40
